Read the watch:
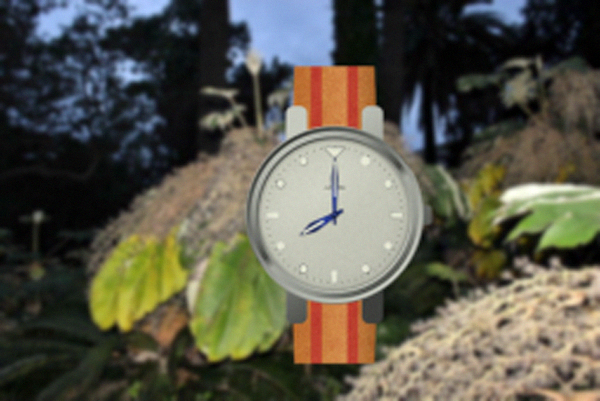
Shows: 8:00
